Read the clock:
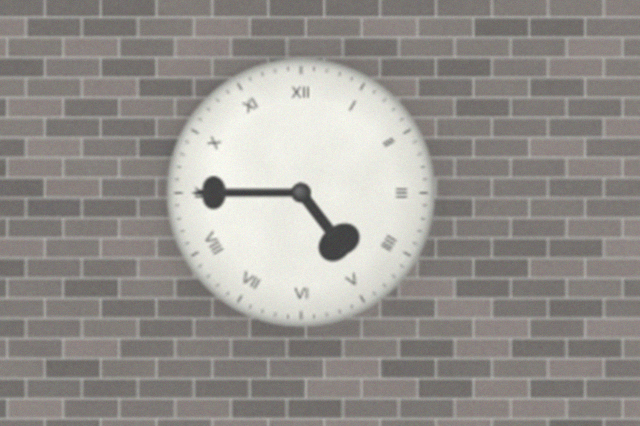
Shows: 4:45
